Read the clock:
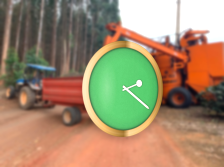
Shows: 2:21
